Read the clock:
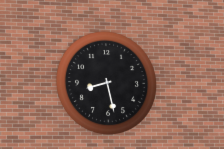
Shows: 8:28
